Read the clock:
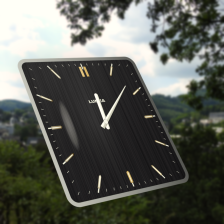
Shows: 12:08
